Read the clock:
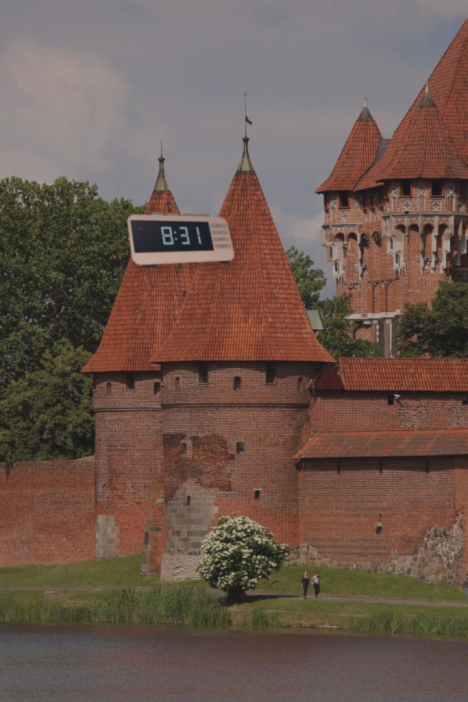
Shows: 8:31
